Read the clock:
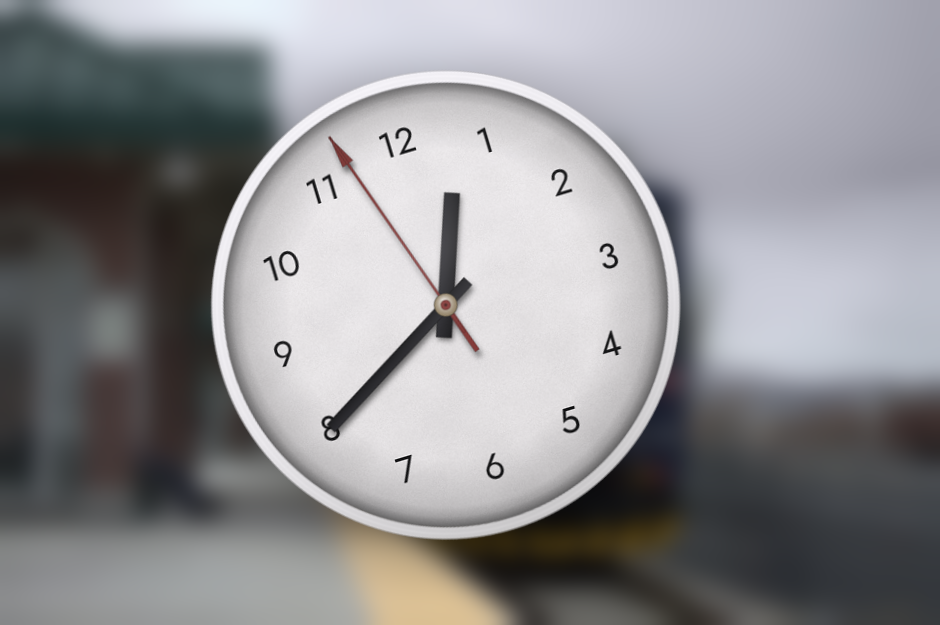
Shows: 12:39:57
